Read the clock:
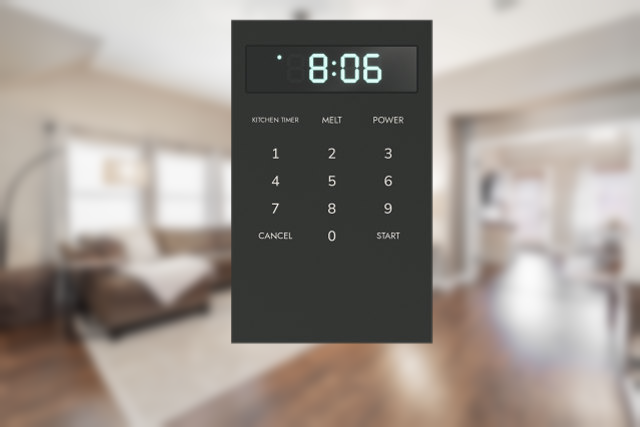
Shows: 8:06
